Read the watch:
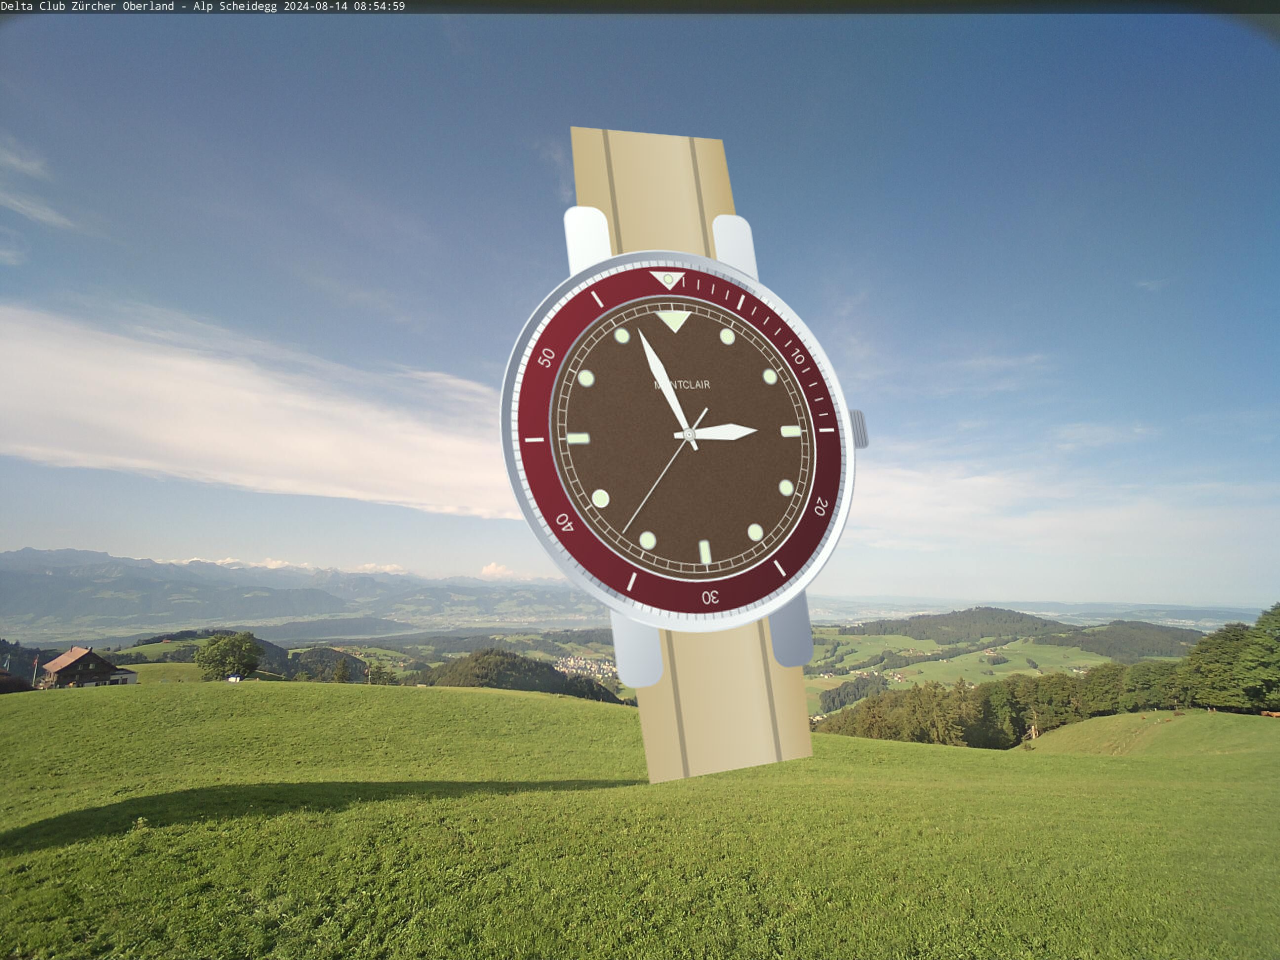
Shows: 2:56:37
